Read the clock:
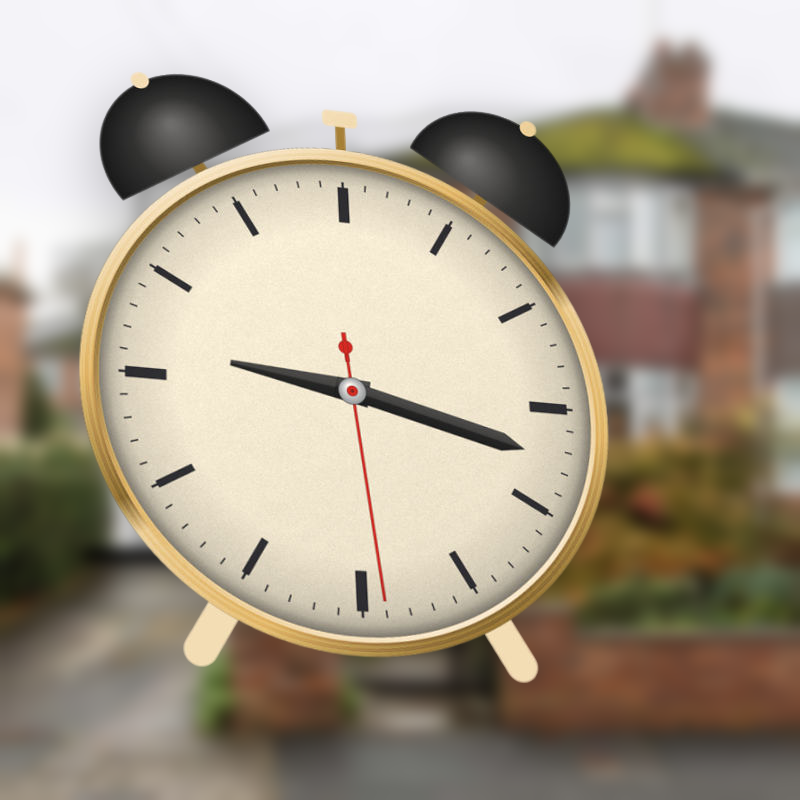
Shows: 9:17:29
